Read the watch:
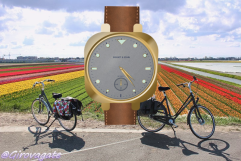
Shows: 4:24
